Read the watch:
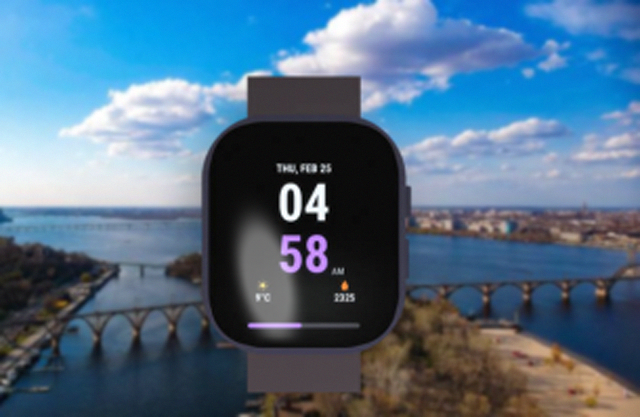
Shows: 4:58
